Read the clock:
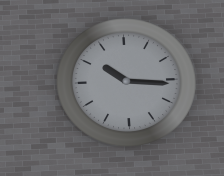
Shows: 10:16
